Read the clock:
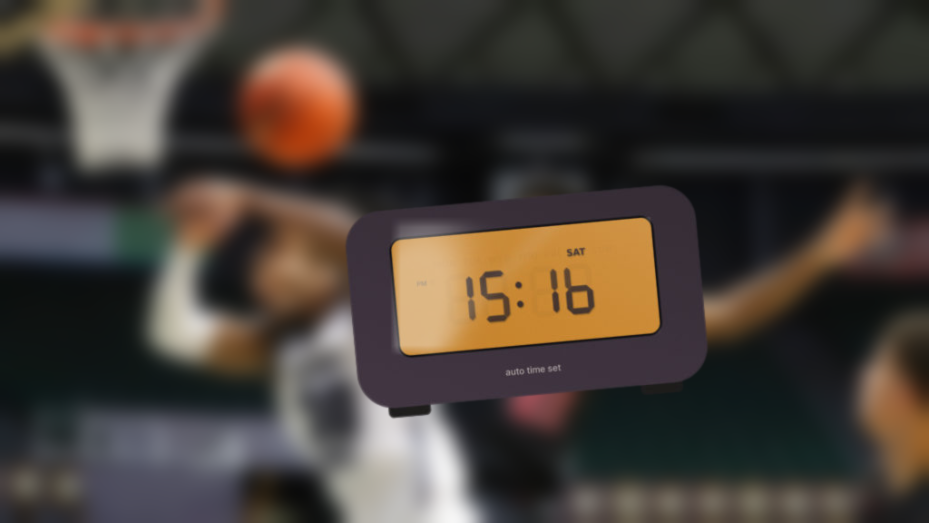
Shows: 15:16
